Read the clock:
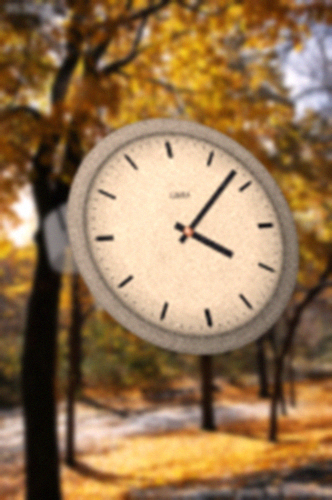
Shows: 4:08
